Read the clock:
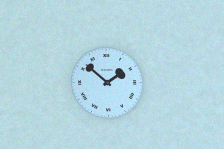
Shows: 1:52
